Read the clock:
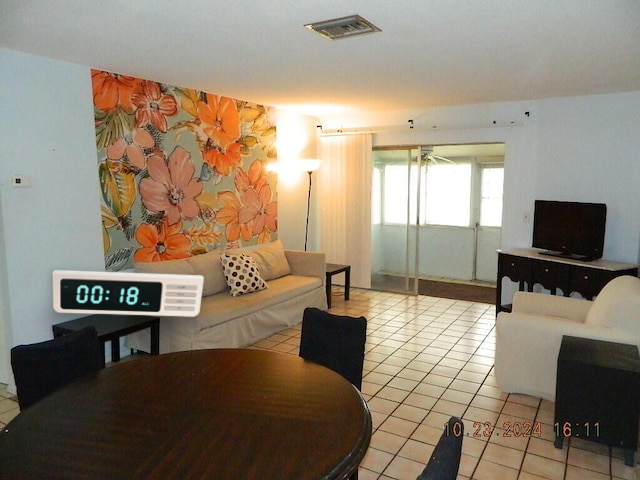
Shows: 0:18
